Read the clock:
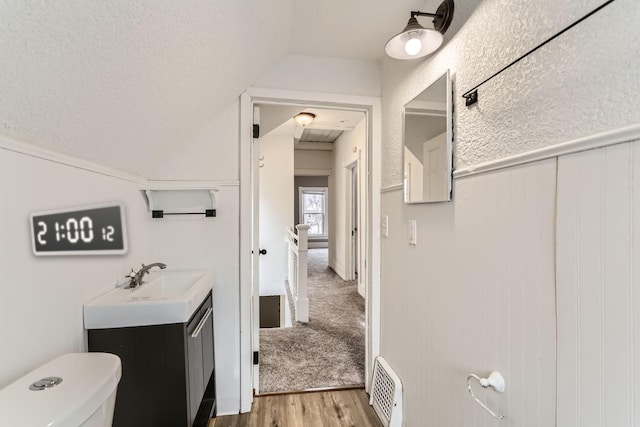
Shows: 21:00:12
